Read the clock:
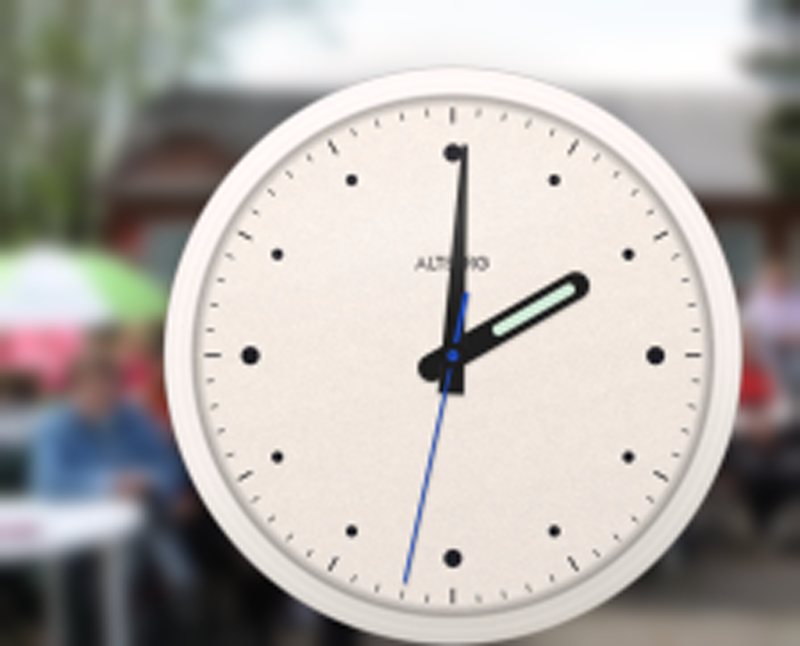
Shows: 2:00:32
